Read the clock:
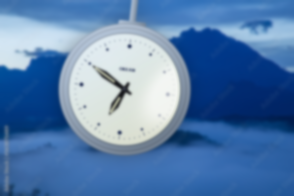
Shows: 6:50
